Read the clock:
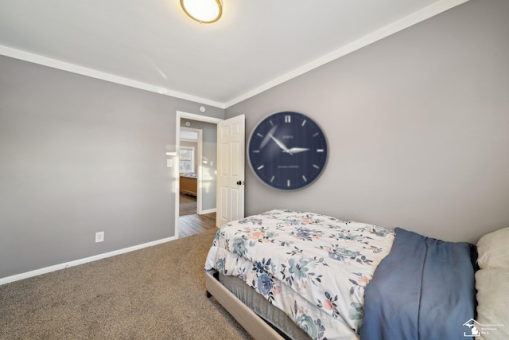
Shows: 2:52
